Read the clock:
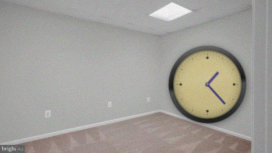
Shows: 1:23
